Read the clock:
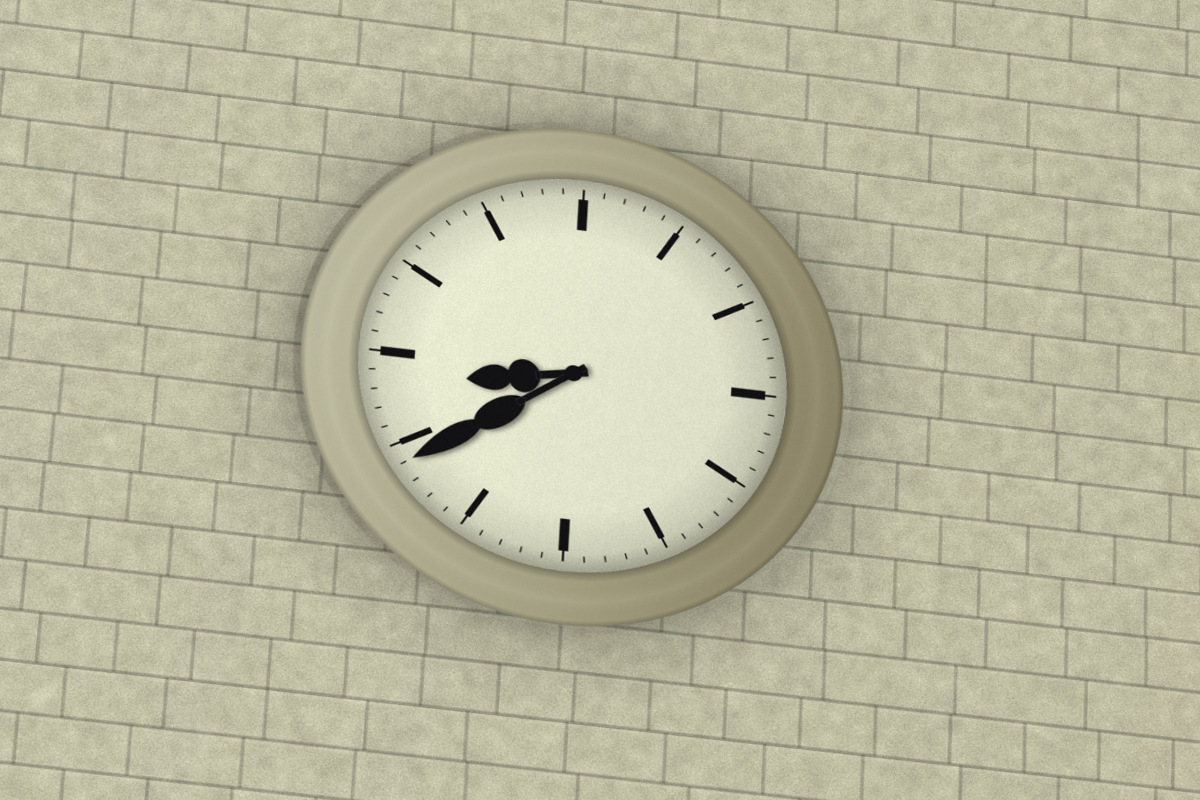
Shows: 8:39
